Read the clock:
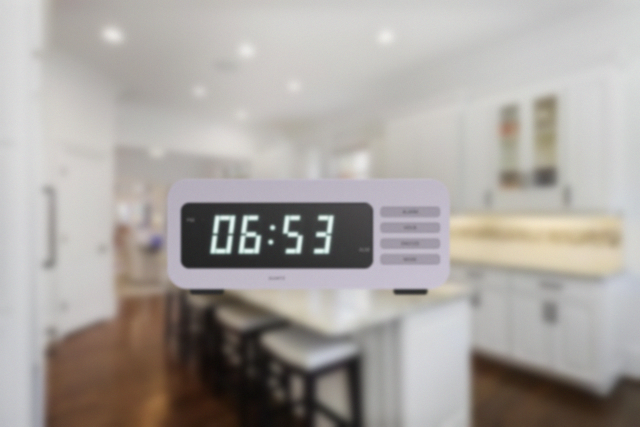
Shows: 6:53
